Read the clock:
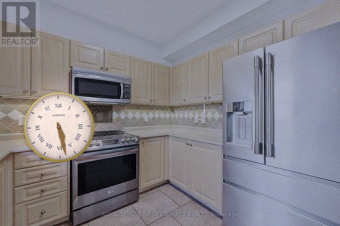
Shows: 5:28
